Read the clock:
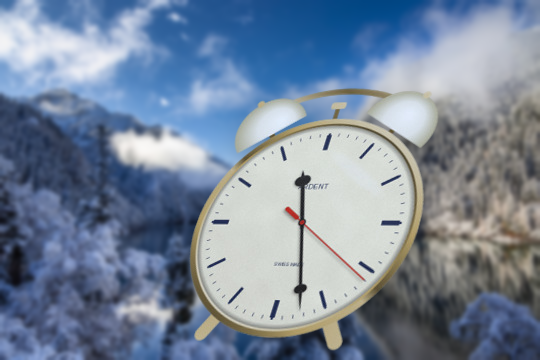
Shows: 11:27:21
